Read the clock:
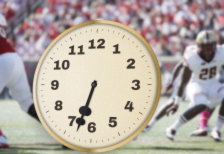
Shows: 6:33
